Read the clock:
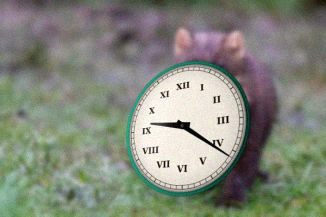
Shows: 9:21
